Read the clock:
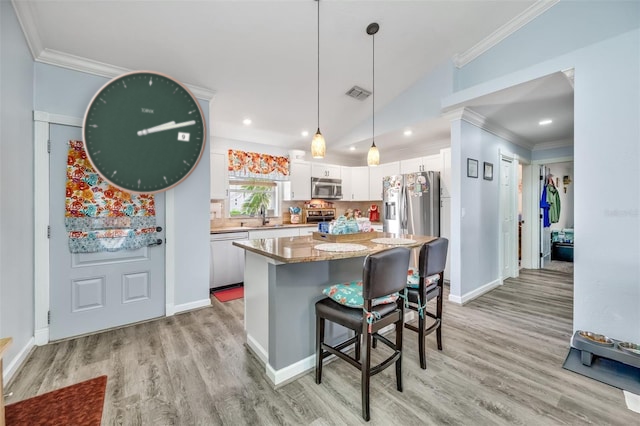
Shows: 2:12
